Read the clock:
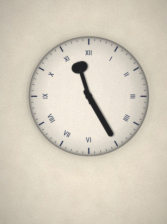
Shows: 11:25
